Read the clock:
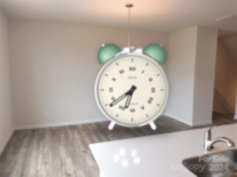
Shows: 6:39
